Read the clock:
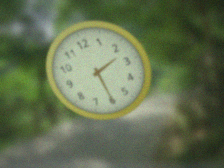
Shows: 2:30
